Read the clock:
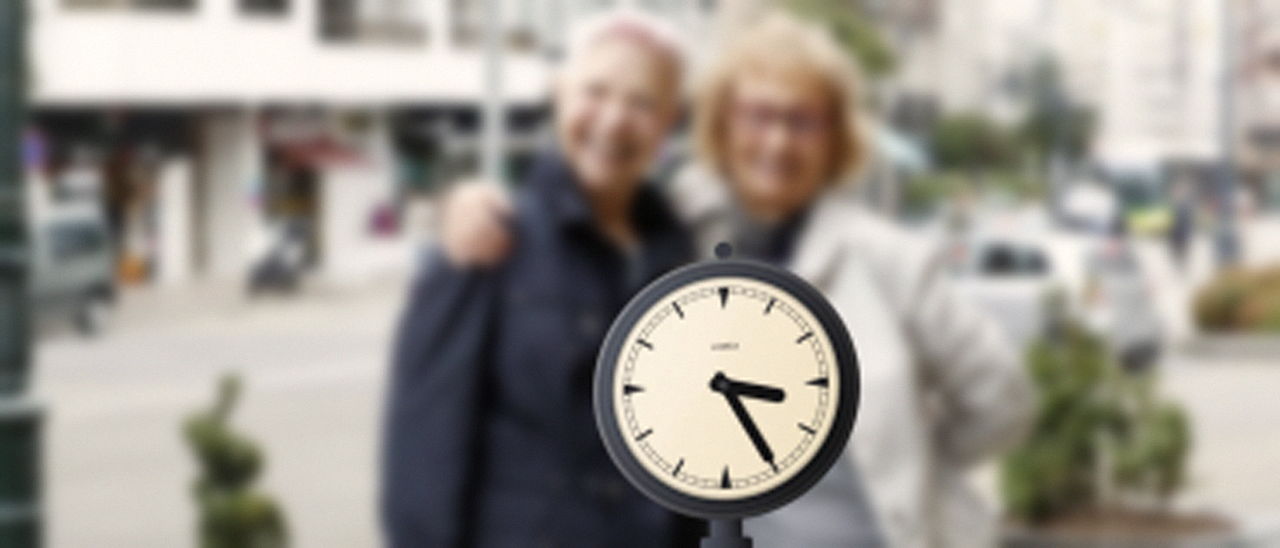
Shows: 3:25
